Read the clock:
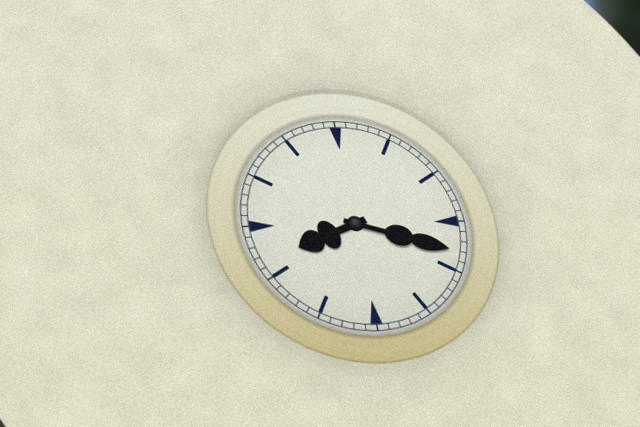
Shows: 8:18
